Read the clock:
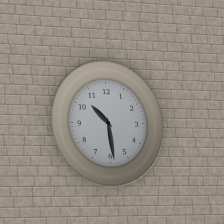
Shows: 10:29
